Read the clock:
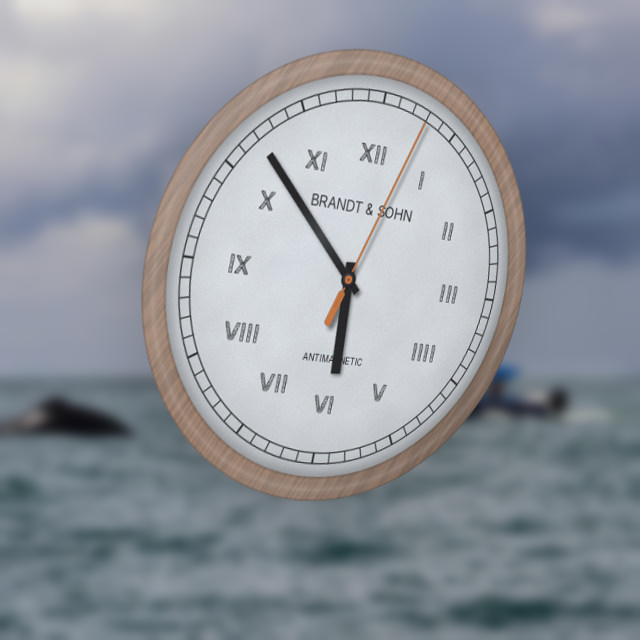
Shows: 5:52:03
